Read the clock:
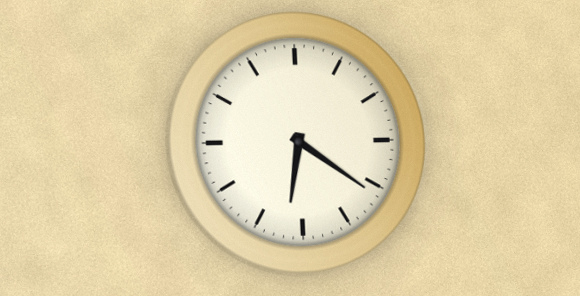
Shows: 6:21
